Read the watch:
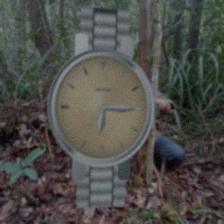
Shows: 6:15
